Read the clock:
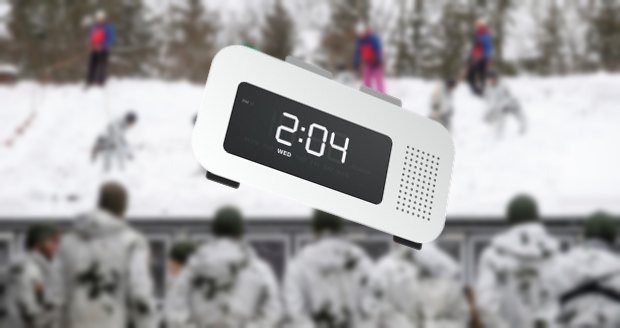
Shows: 2:04
